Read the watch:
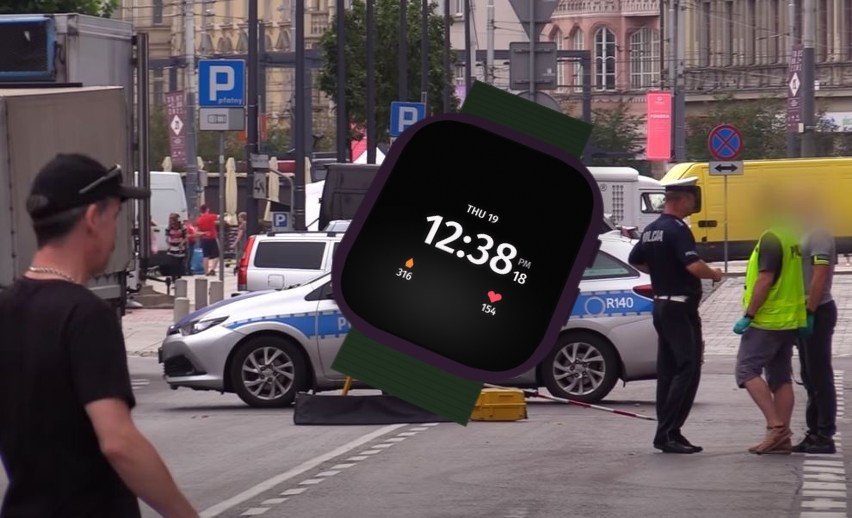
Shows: 12:38:18
